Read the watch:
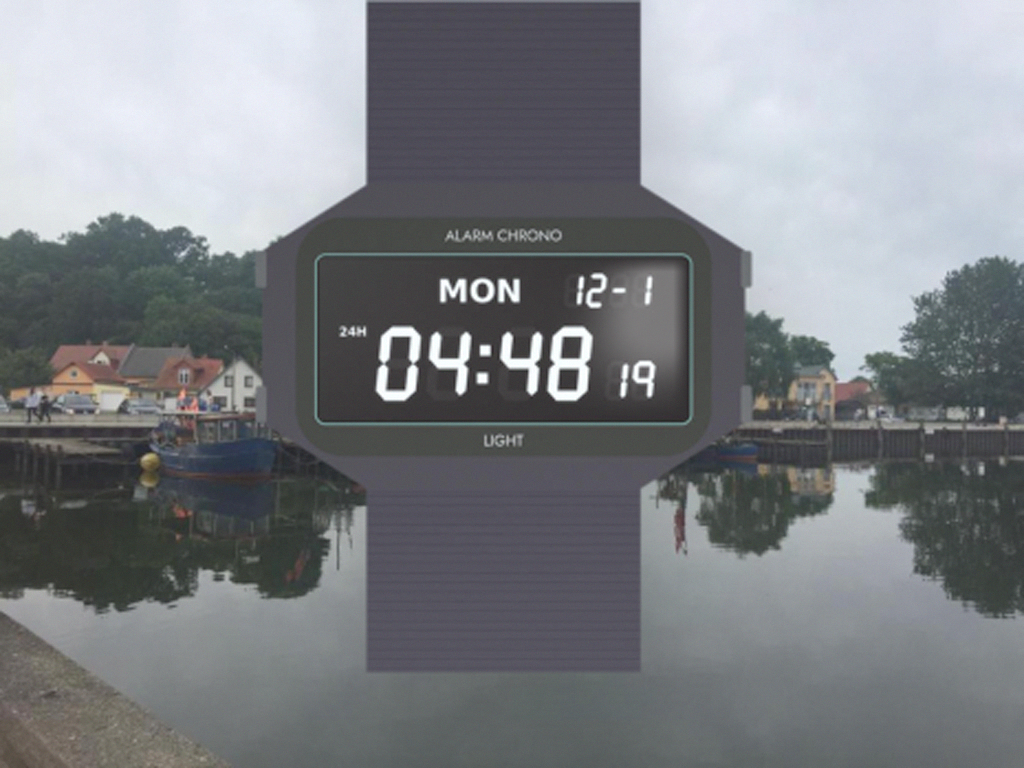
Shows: 4:48:19
